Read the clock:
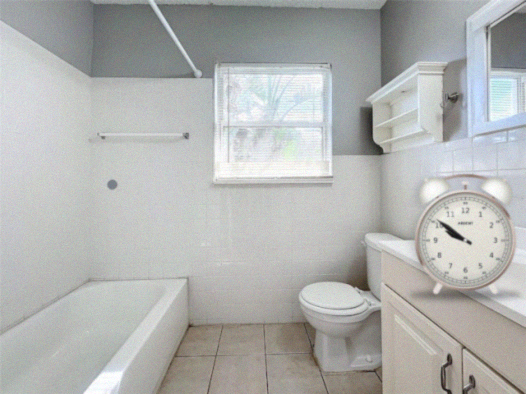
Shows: 9:51
